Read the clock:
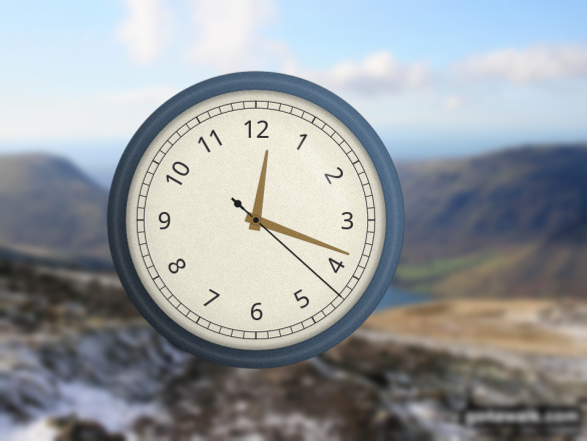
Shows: 12:18:22
